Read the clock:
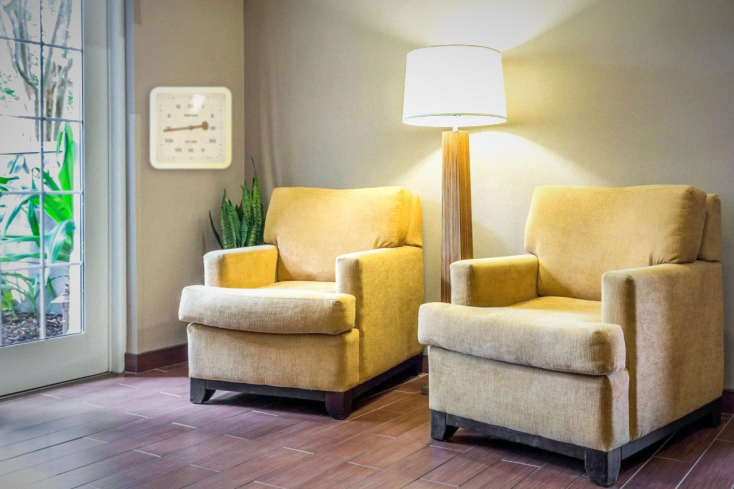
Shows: 2:44
